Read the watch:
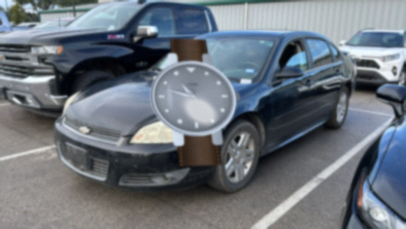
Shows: 10:48
